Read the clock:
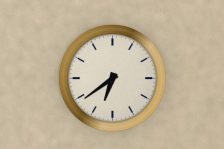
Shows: 6:39
